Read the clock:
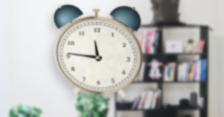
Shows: 11:46
